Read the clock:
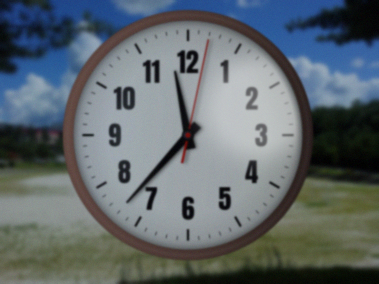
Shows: 11:37:02
